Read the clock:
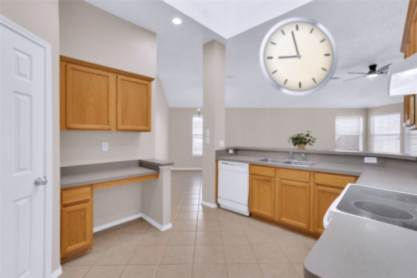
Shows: 8:58
